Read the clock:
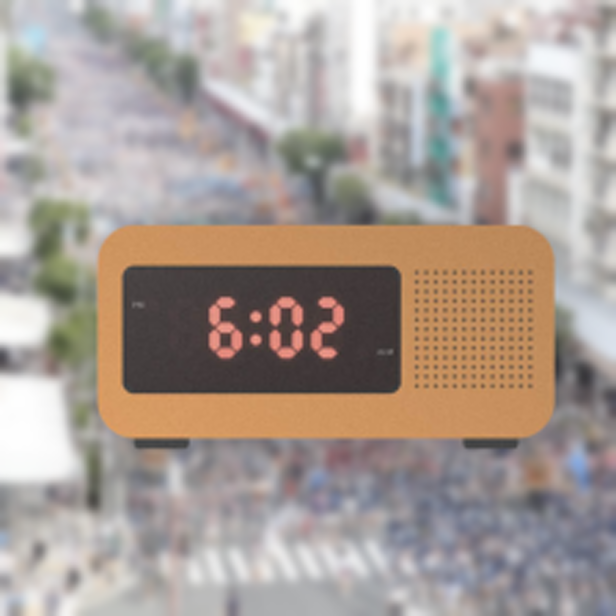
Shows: 6:02
